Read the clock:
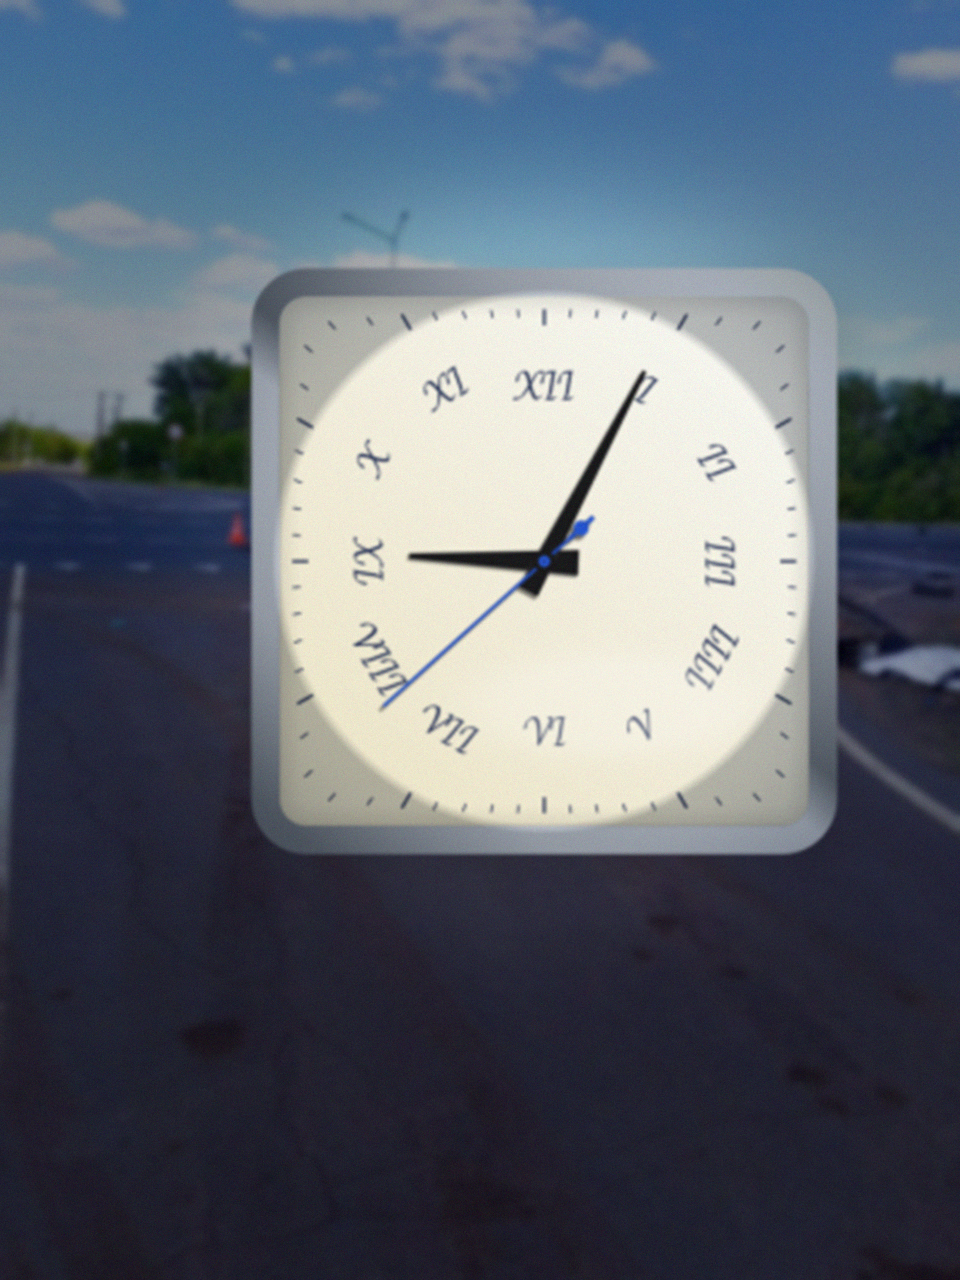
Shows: 9:04:38
